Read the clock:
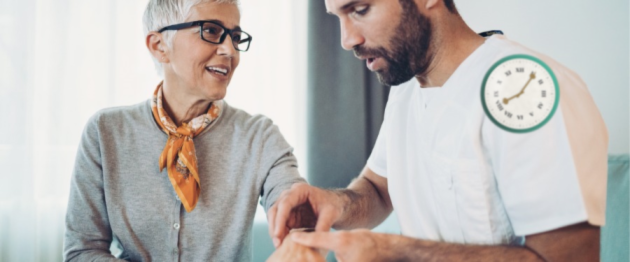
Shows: 8:06
